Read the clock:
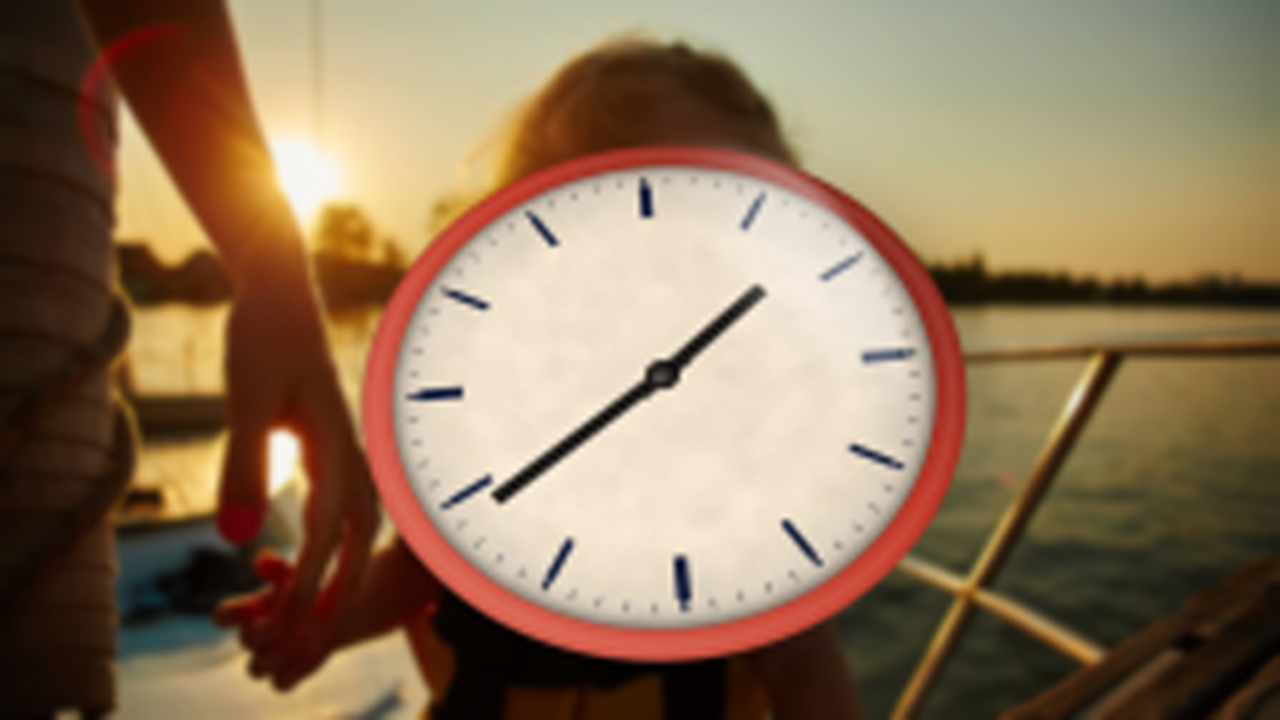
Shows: 1:39
